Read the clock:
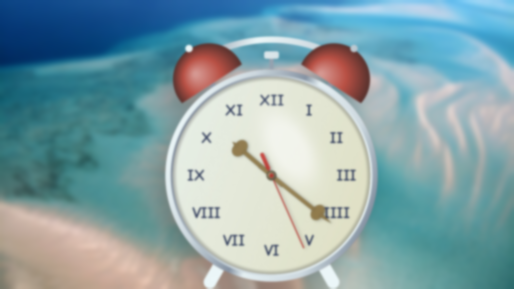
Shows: 10:21:26
